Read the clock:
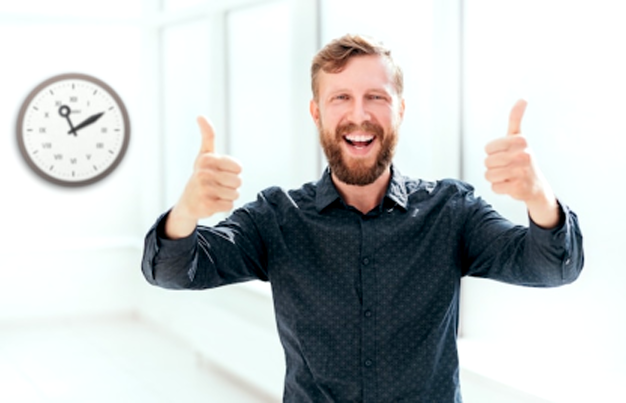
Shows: 11:10
